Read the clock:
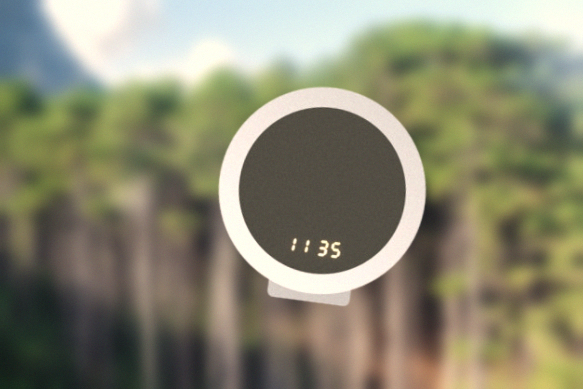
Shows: 11:35
